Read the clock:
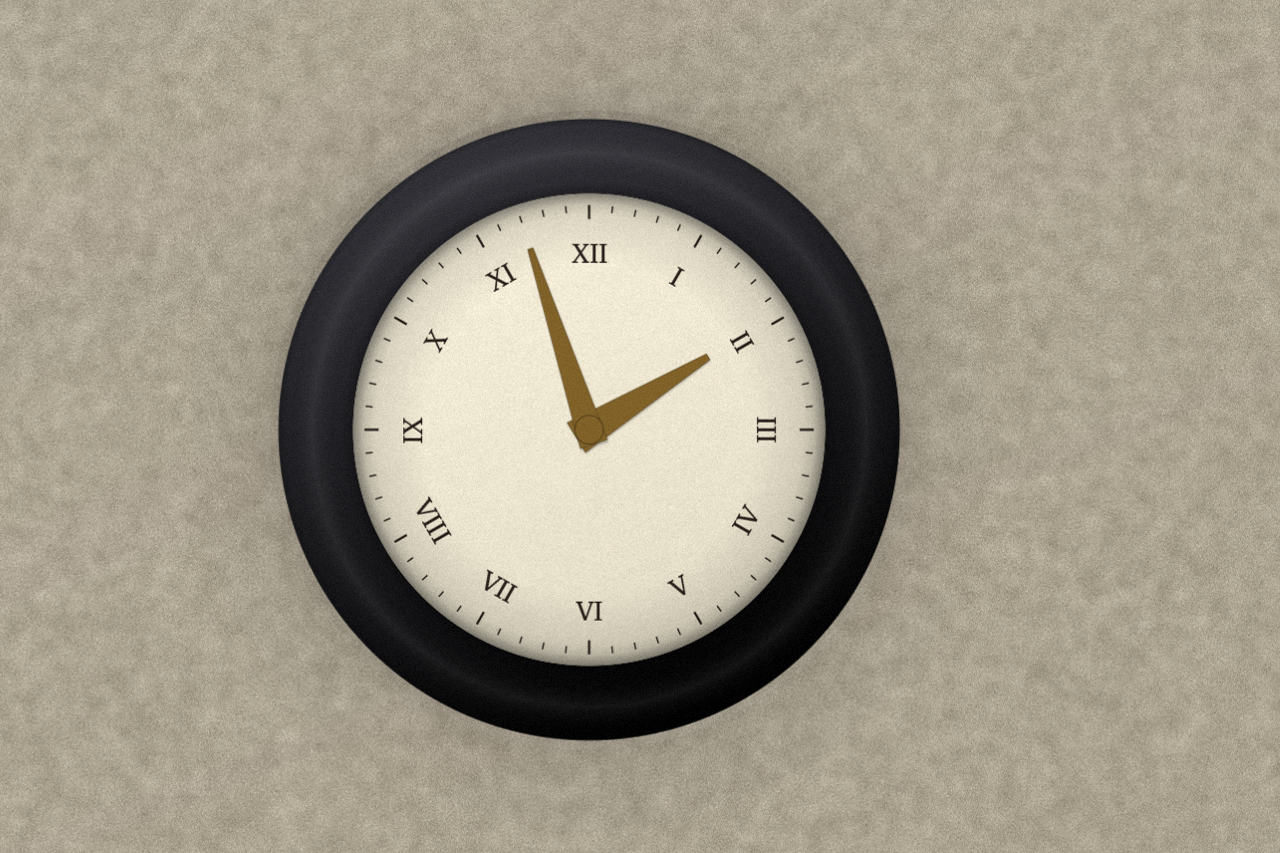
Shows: 1:57
